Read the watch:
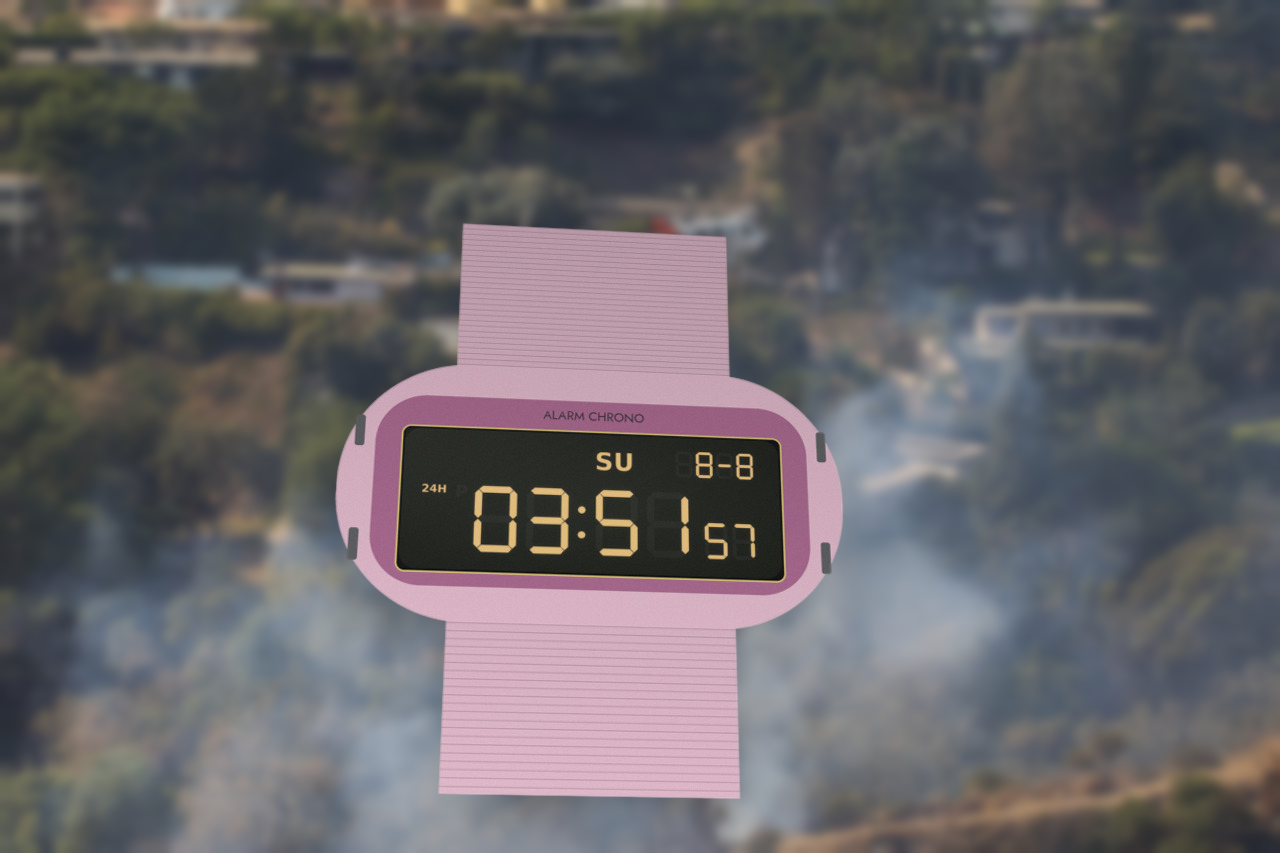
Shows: 3:51:57
